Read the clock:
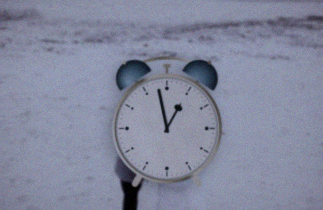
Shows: 12:58
